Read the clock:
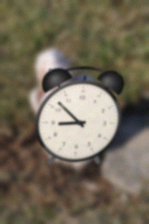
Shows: 8:52
